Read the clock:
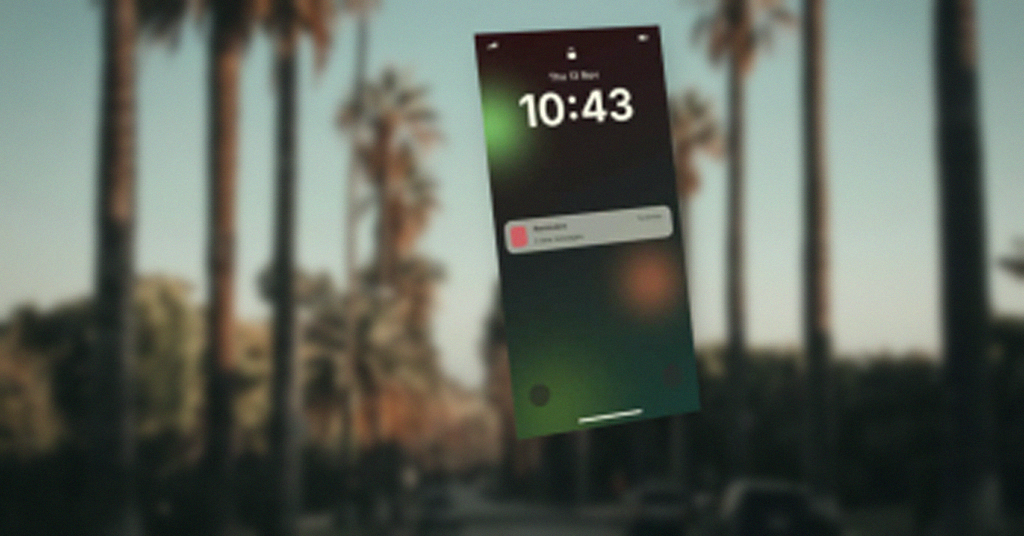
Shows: 10:43
